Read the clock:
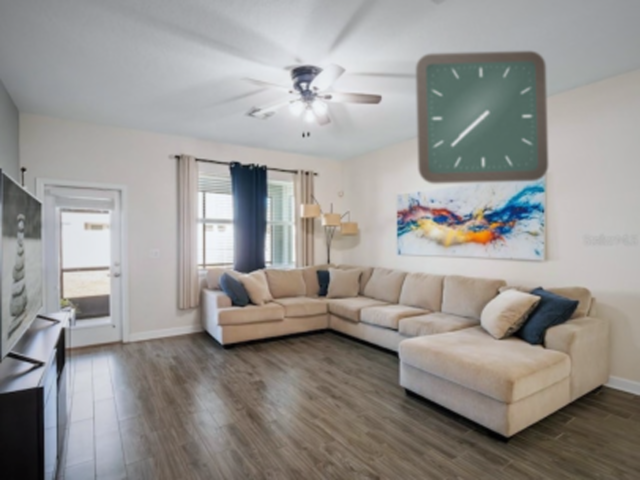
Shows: 7:38
